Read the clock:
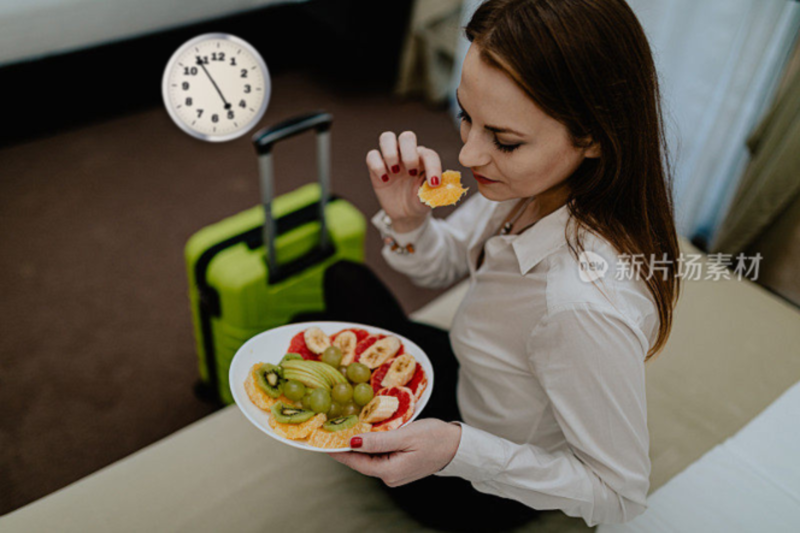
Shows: 4:54
